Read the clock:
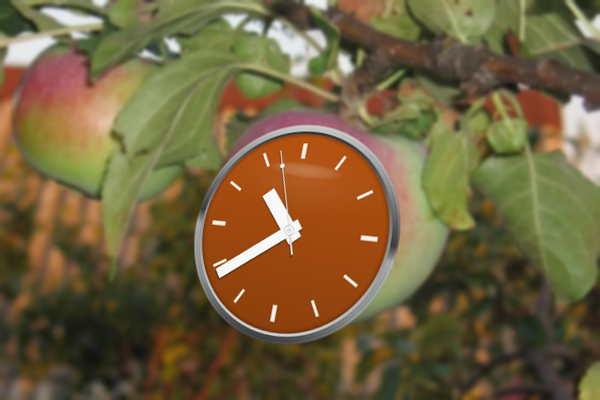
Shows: 10:38:57
